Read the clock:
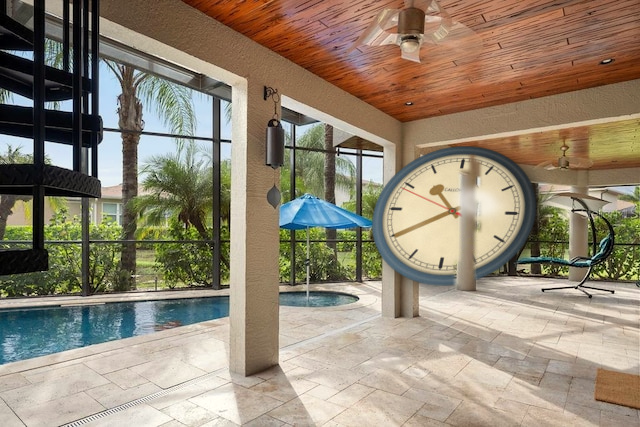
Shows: 10:39:49
